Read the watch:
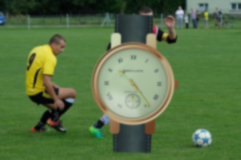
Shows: 10:24
